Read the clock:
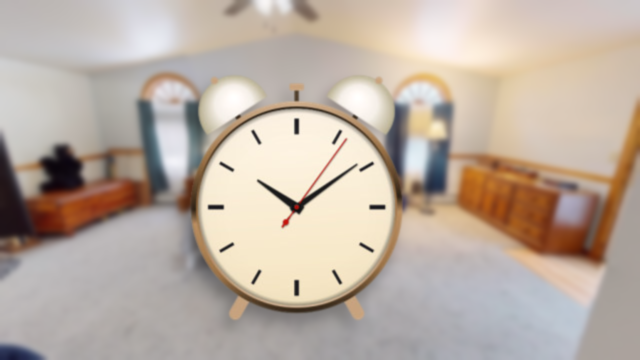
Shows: 10:09:06
